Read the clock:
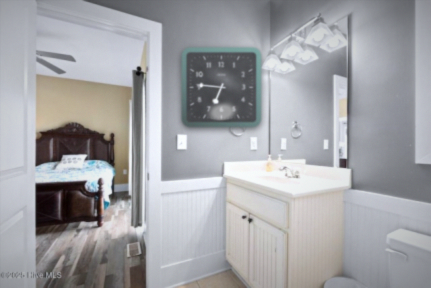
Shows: 6:46
